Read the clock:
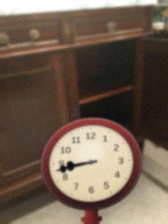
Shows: 8:43
